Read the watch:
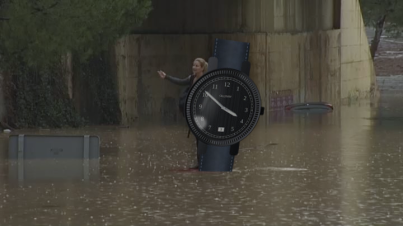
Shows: 3:51
